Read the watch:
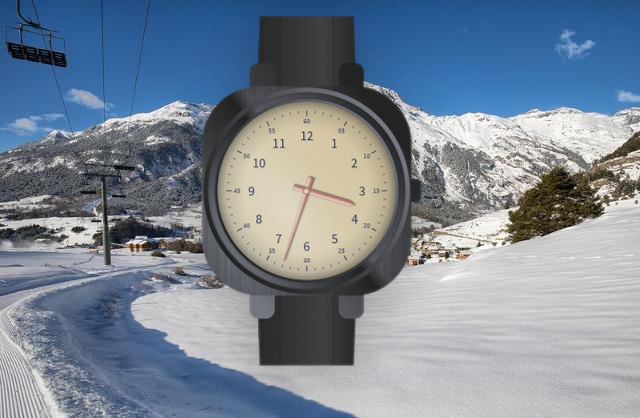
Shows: 3:33
